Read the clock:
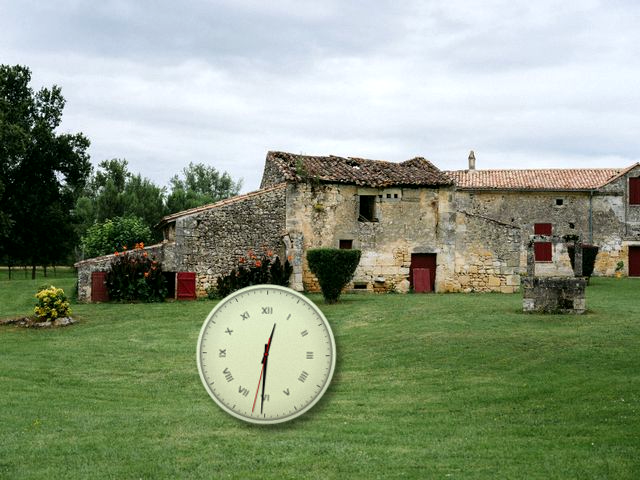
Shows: 12:30:32
